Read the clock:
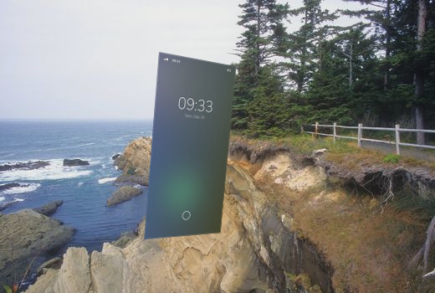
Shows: 9:33
